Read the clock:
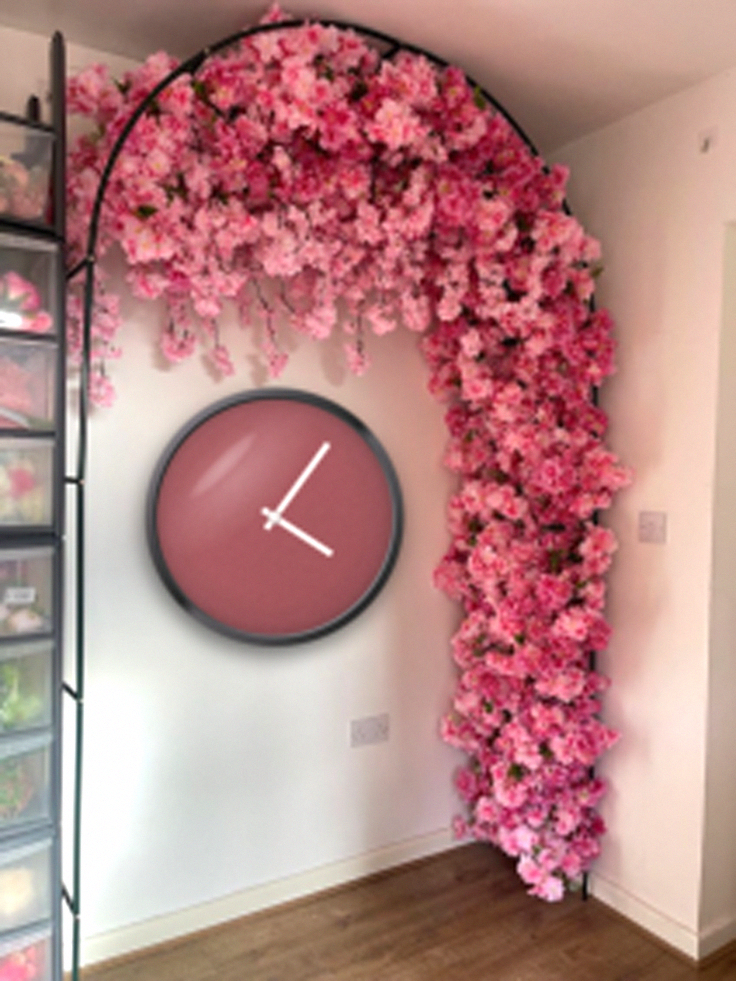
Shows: 4:06
